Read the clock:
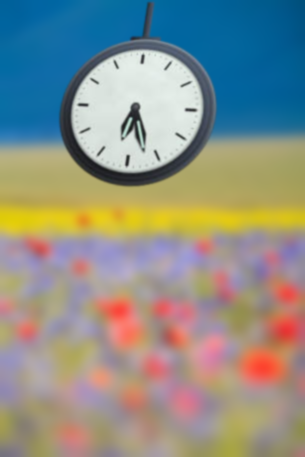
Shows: 6:27
